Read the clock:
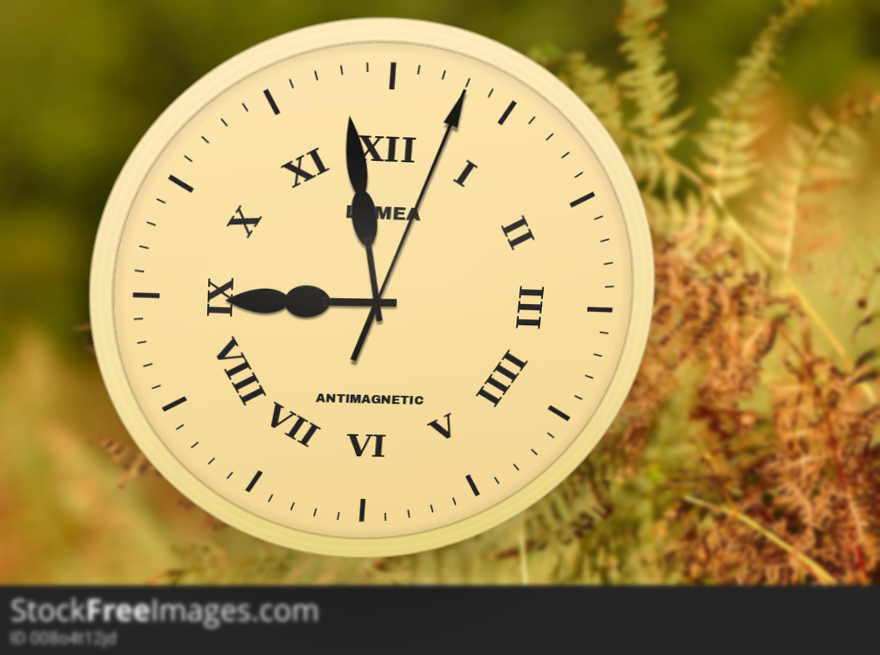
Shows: 8:58:03
